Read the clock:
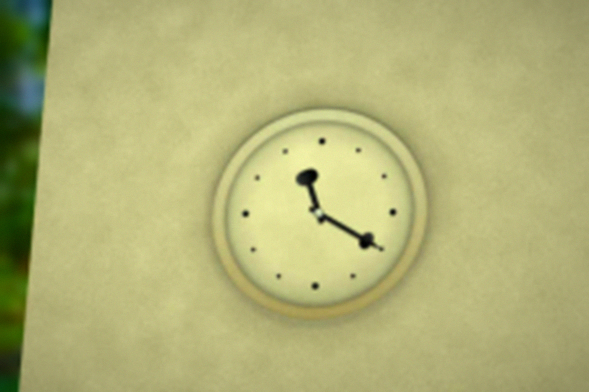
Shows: 11:20
